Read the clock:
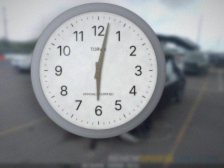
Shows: 6:02
